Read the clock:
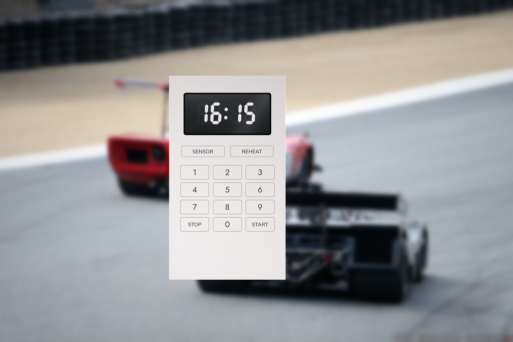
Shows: 16:15
